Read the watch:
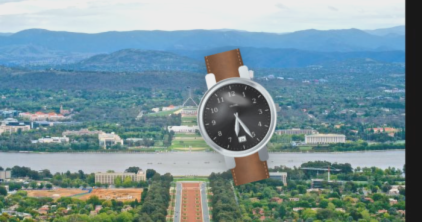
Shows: 6:26
